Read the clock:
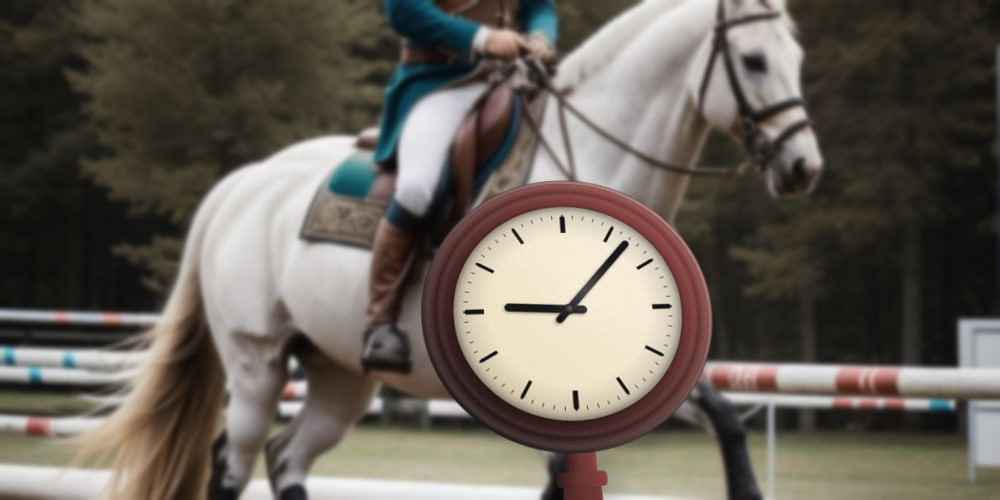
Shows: 9:07
